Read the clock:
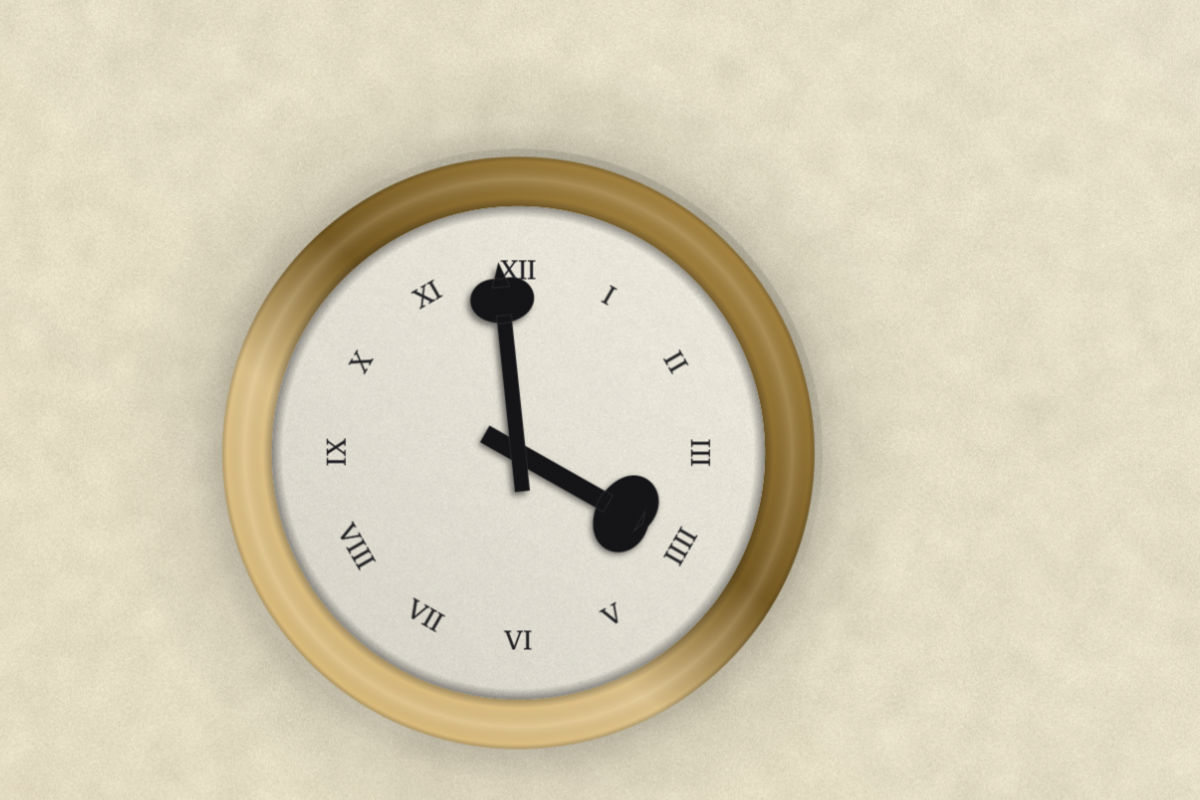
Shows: 3:59
